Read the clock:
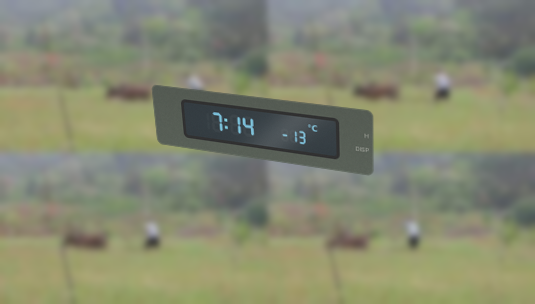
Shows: 7:14
